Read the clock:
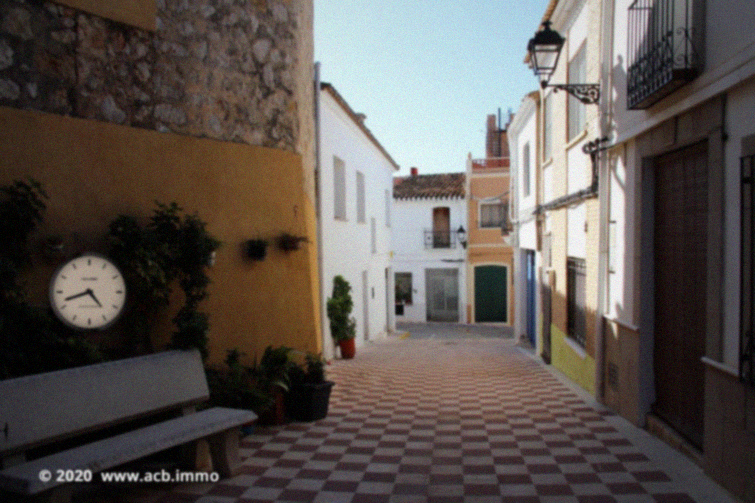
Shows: 4:42
